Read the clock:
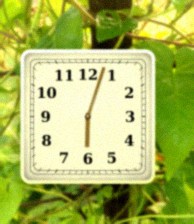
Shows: 6:03
